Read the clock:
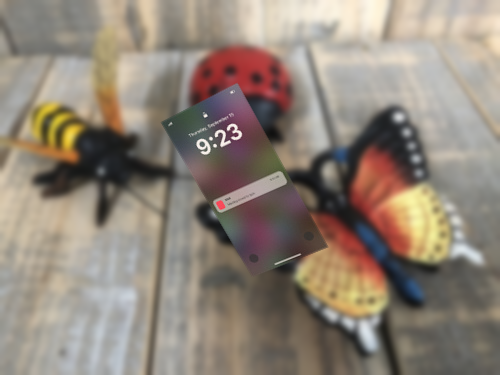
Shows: 9:23
